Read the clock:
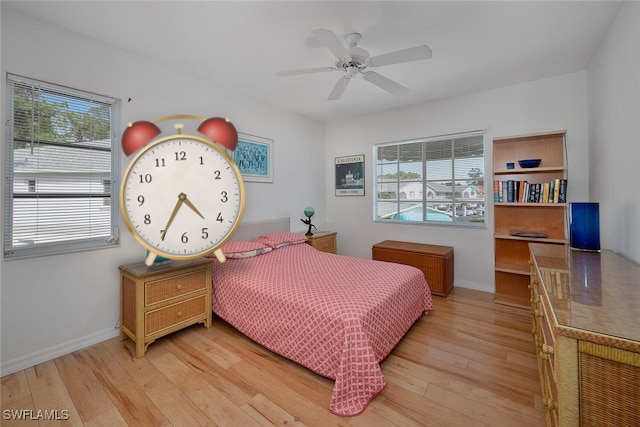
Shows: 4:35
